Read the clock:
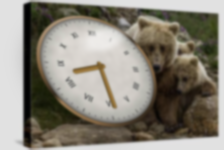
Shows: 8:29
